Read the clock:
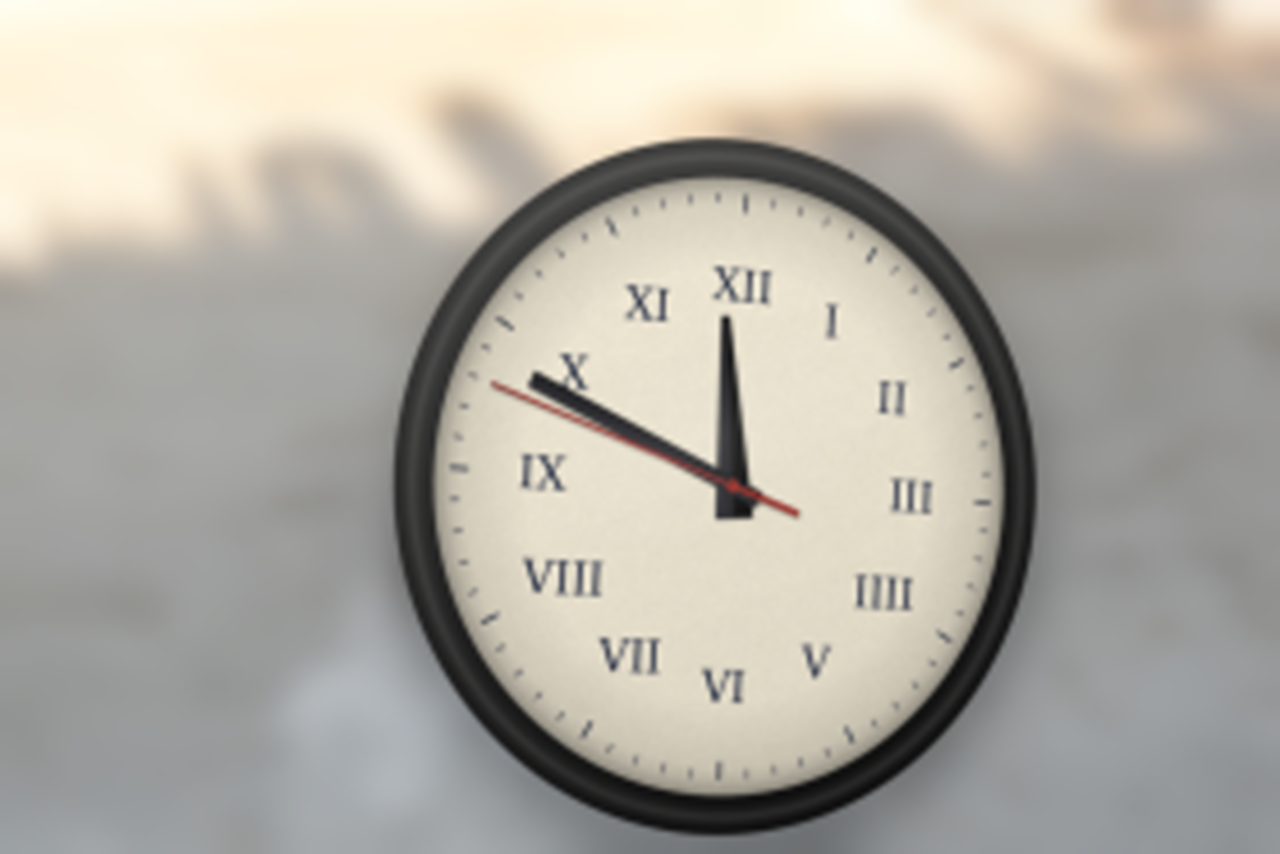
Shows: 11:48:48
